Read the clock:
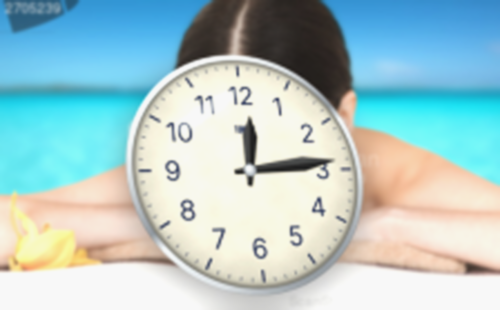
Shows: 12:14
